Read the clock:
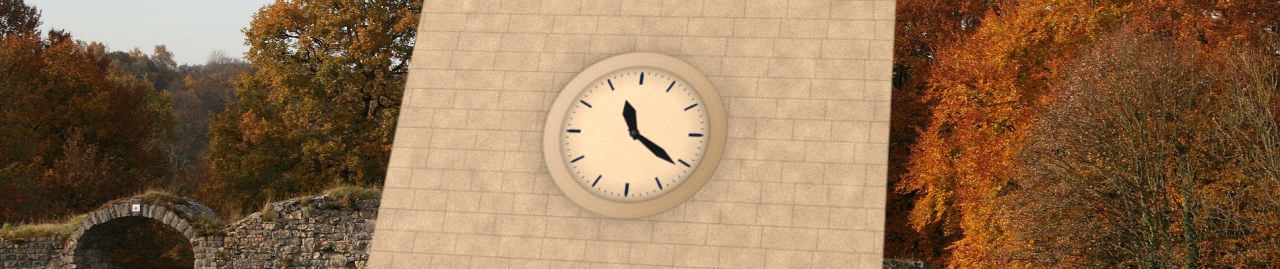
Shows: 11:21
